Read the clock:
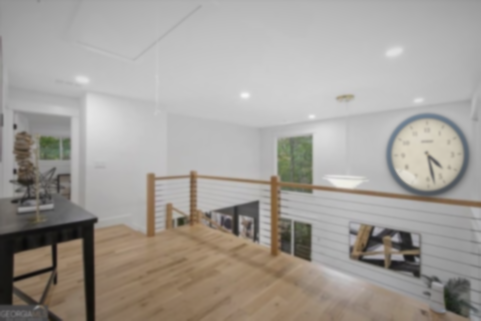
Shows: 4:28
